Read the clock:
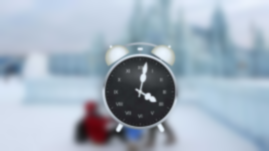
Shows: 4:02
